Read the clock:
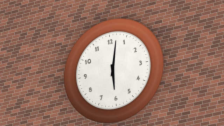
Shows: 6:02
